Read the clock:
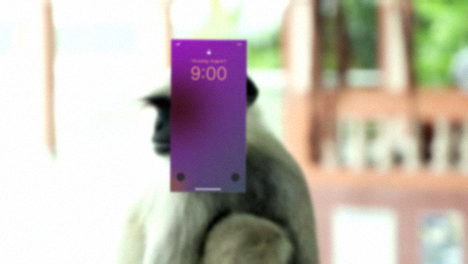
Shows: 9:00
